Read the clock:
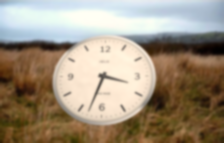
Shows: 3:33
